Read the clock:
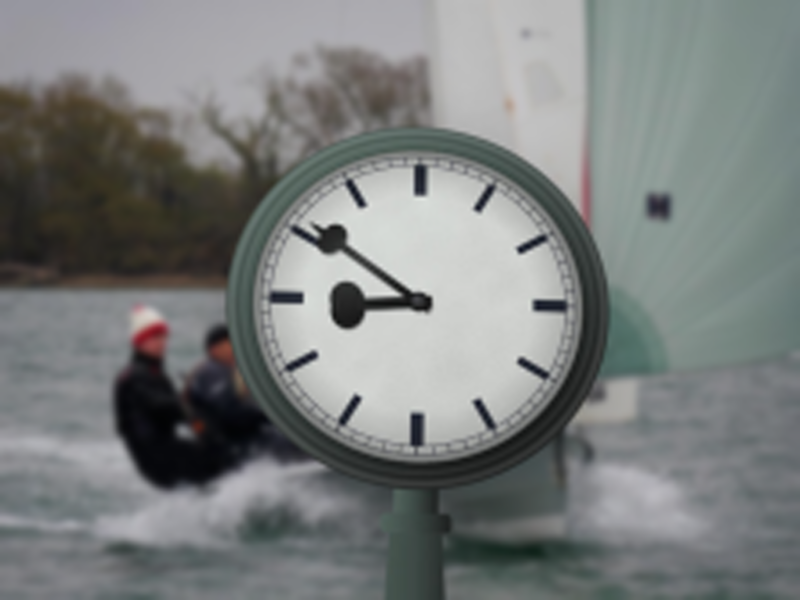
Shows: 8:51
